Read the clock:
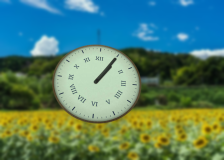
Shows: 1:05
